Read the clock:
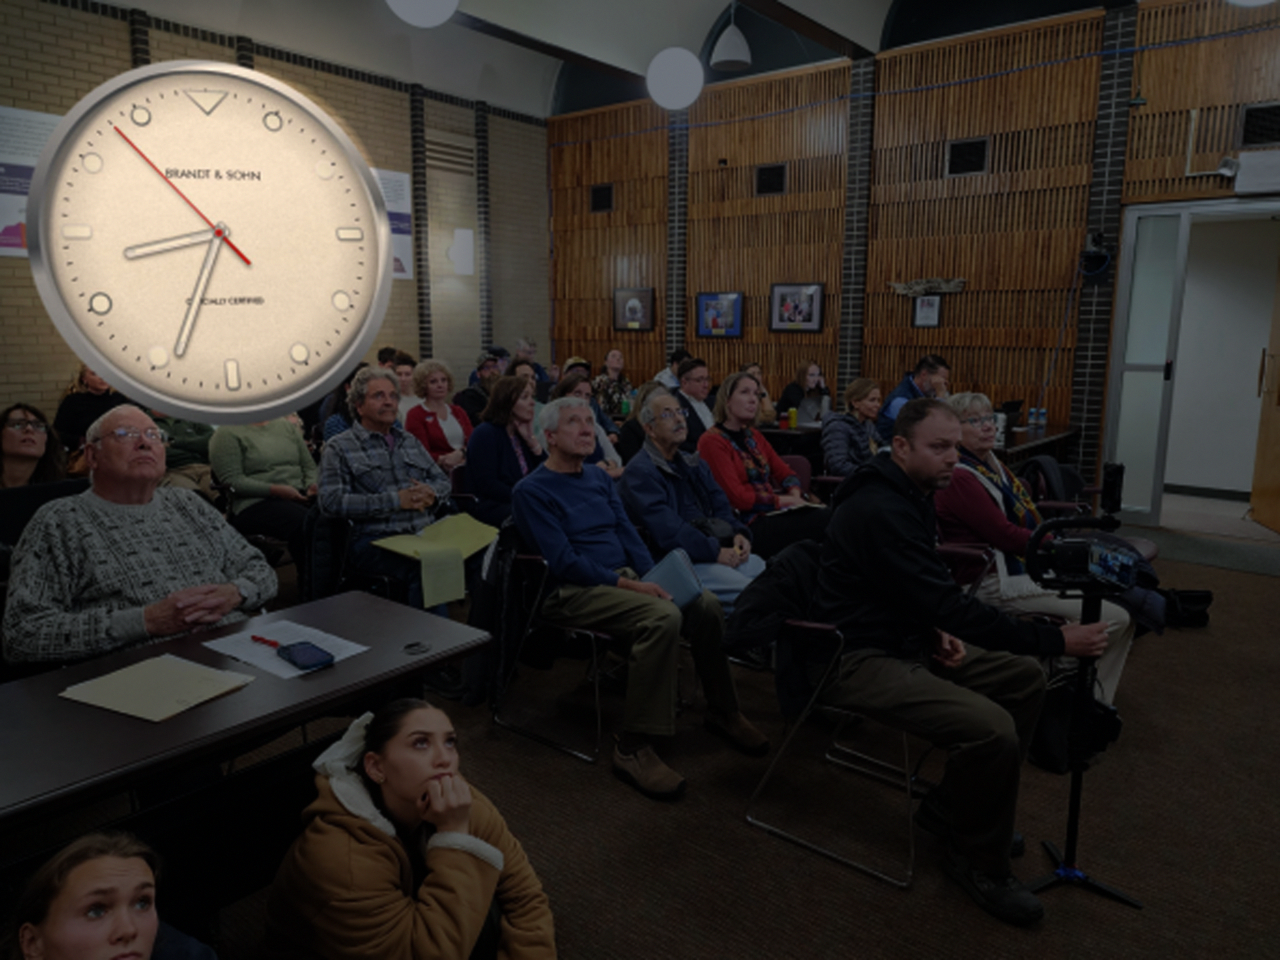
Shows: 8:33:53
